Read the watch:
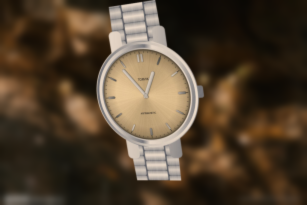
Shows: 12:54
